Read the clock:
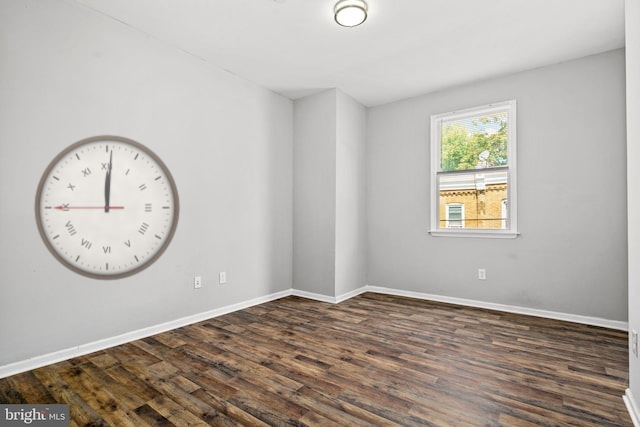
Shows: 12:00:45
